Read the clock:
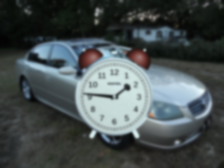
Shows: 1:46
